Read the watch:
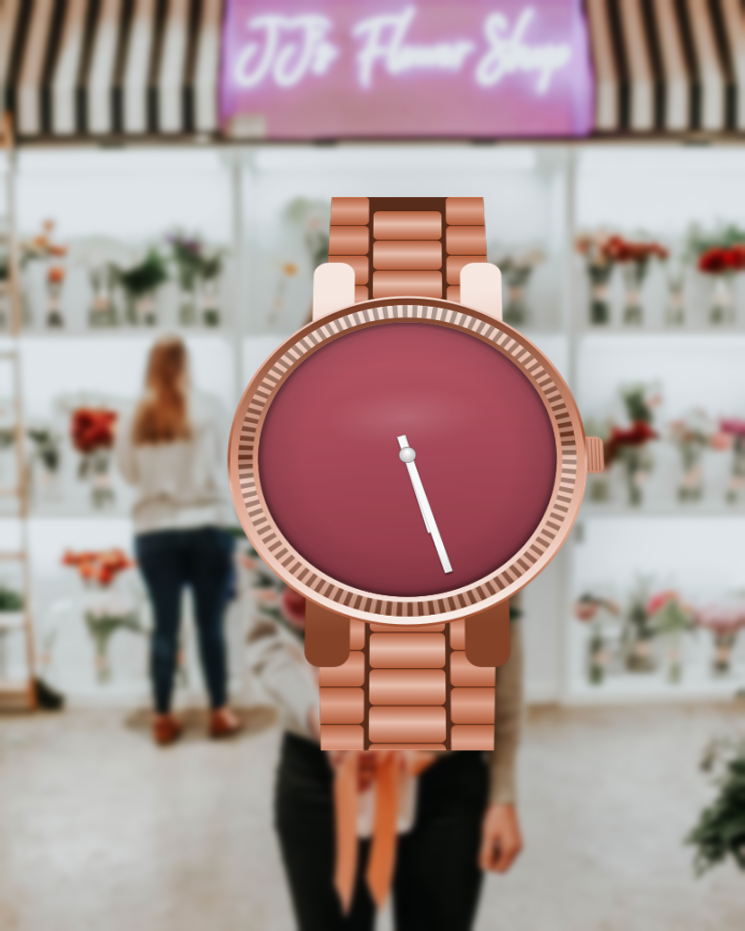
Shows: 5:27
